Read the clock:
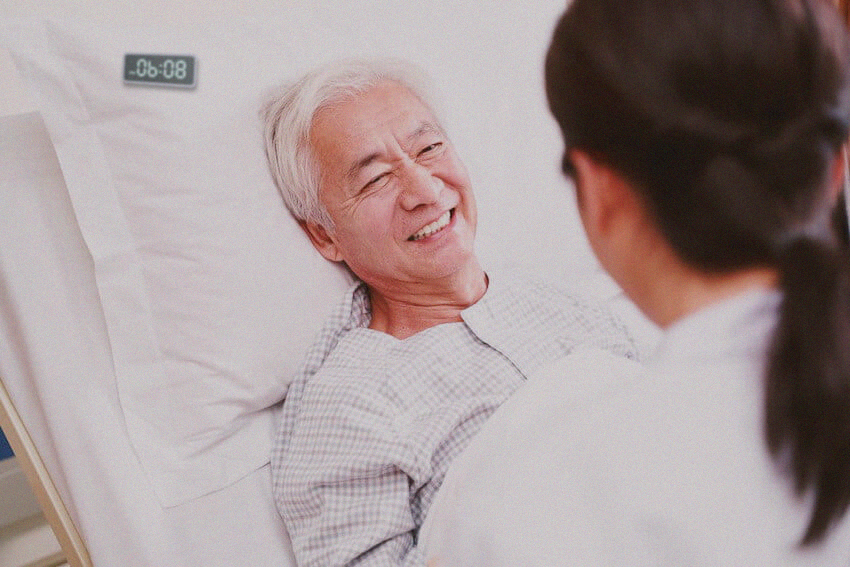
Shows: 6:08
